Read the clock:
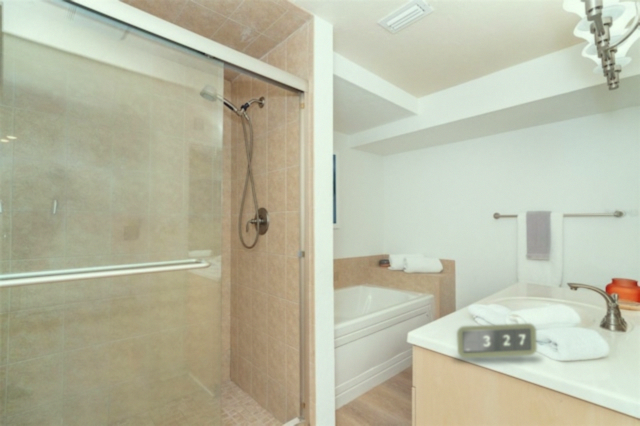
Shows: 3:27
